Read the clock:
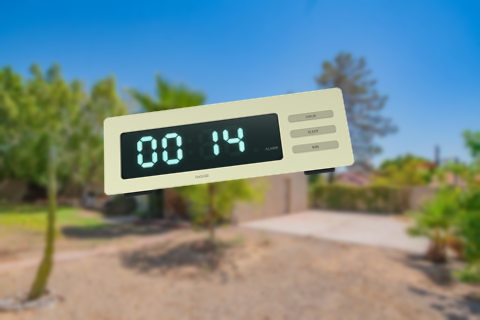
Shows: 0:14
